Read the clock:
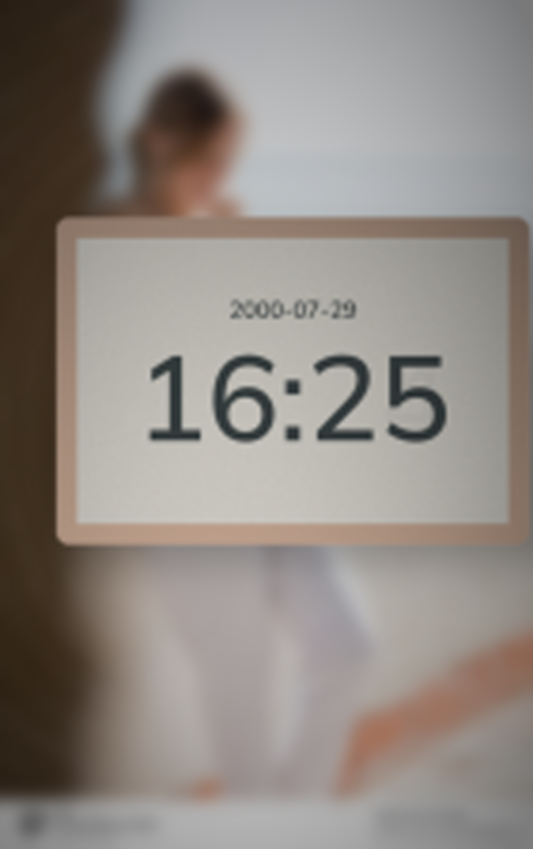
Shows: 16:25
